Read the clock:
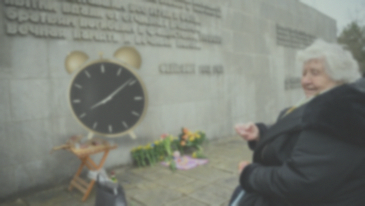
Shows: 8:09
